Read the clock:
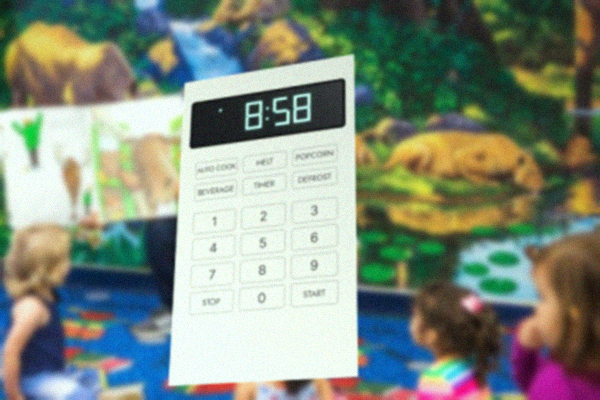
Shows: 8:58
